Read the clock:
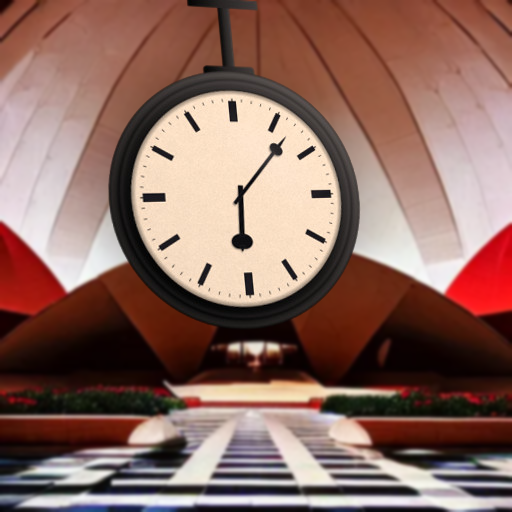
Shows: 6:07
